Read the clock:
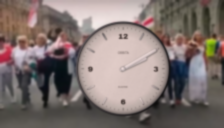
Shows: 2:10
